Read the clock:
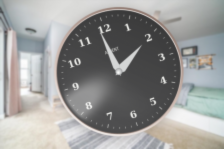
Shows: 1:59
